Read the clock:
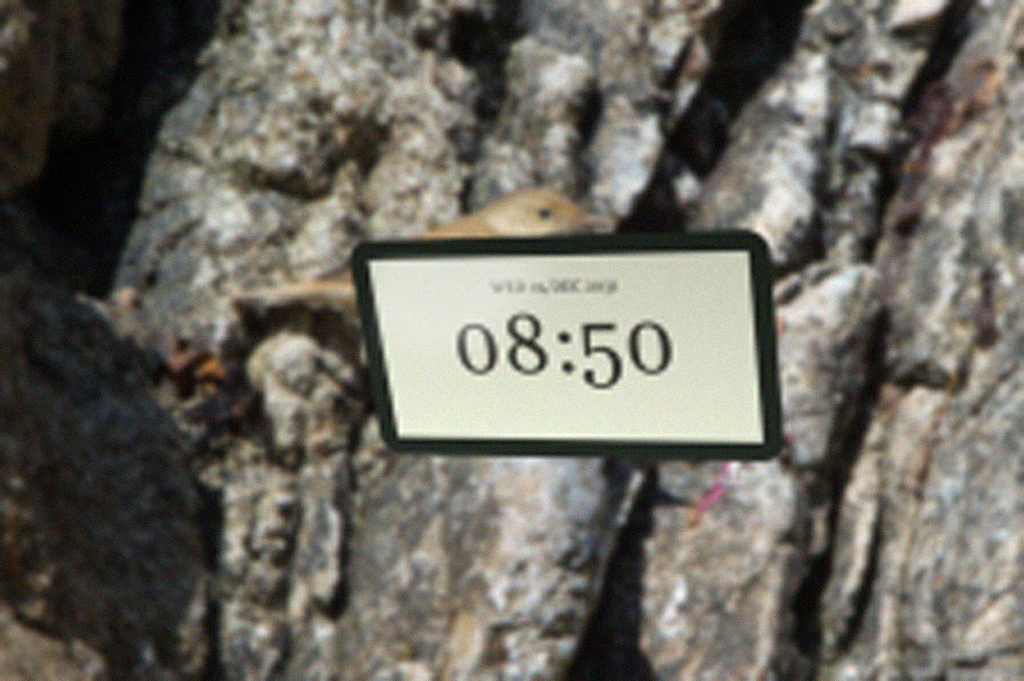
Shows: 8:50
